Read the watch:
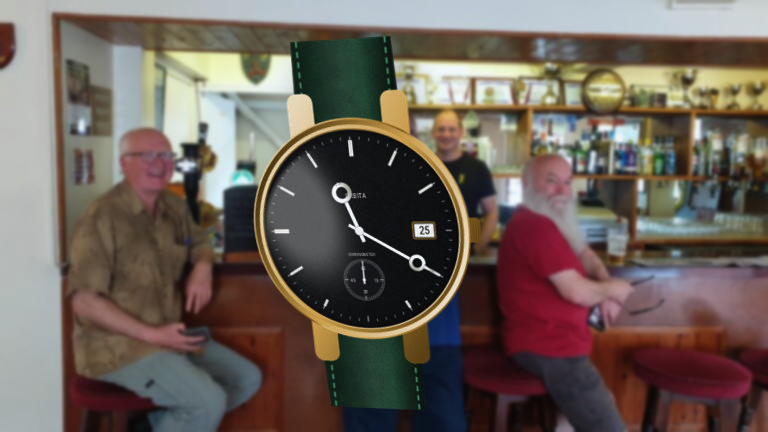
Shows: 11:20
